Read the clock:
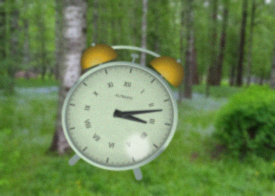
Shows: 3:12
